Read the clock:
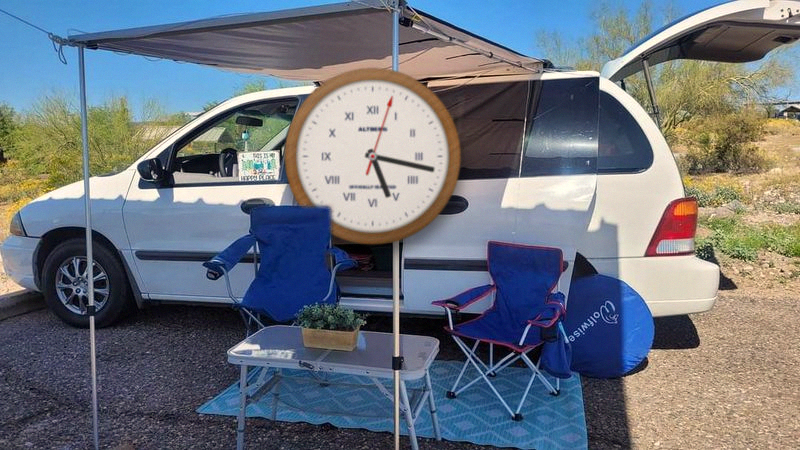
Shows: 5:17:03
